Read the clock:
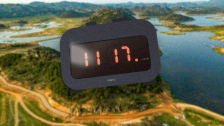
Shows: 11:17
